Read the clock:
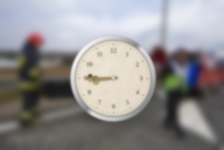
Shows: 8:45
